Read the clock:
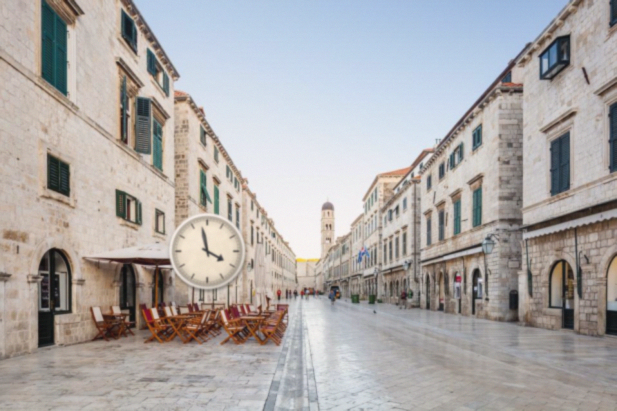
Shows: 3:58
